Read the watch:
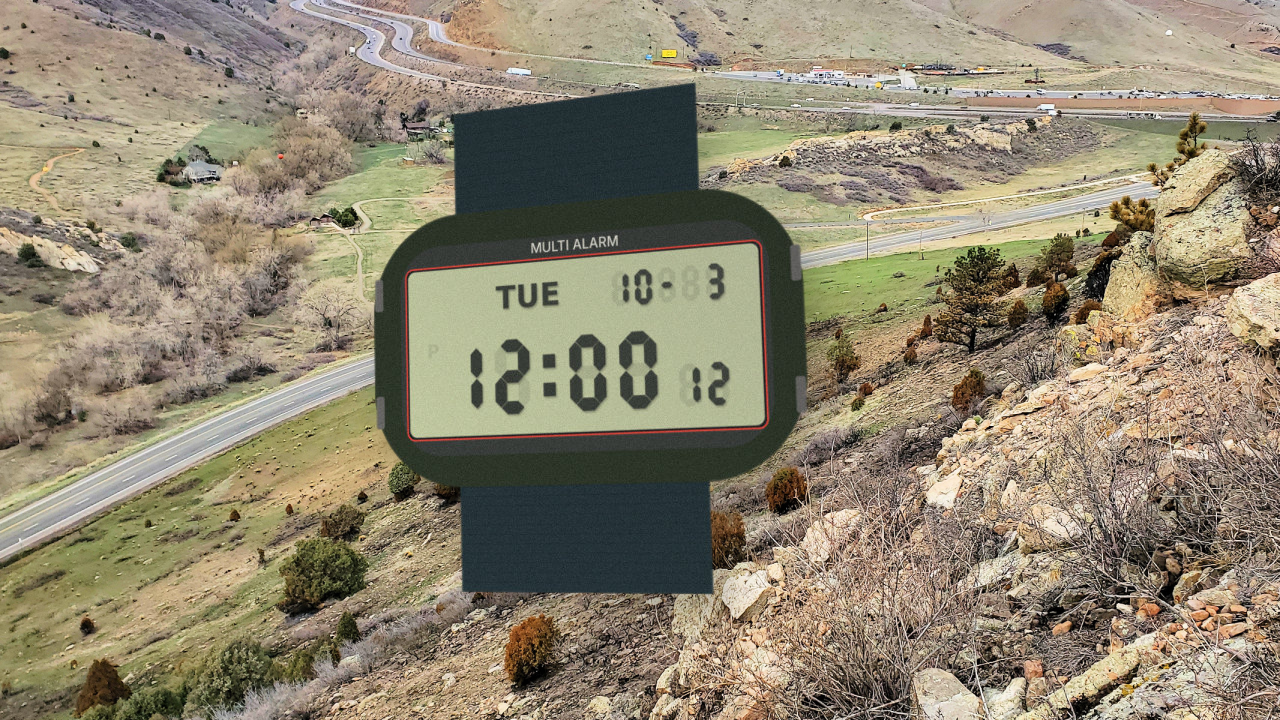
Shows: 12:00:12
